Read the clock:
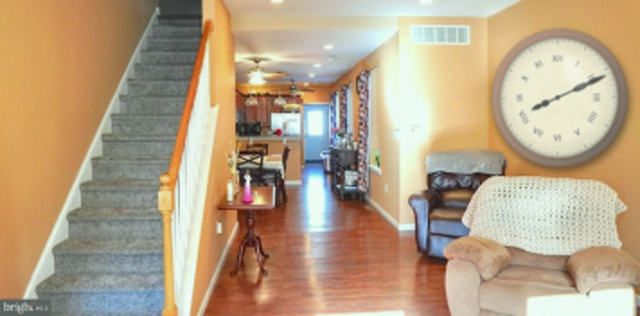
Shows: 8:11
